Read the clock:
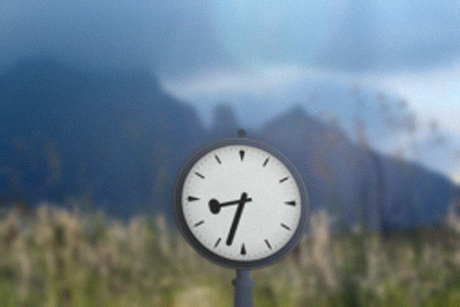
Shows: 8:33
